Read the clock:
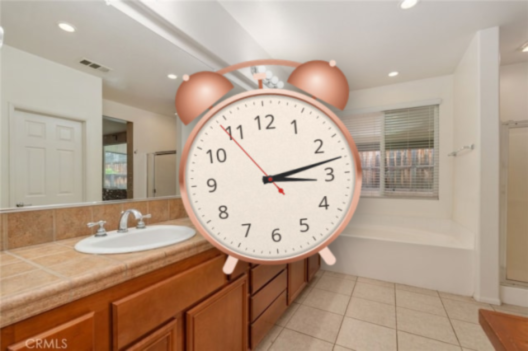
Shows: 3:12:54
